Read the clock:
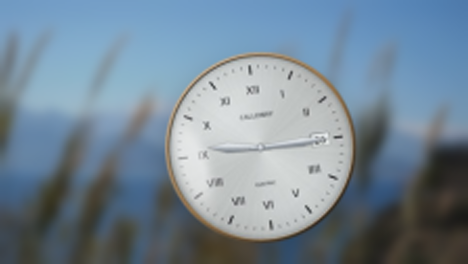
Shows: 9:15
